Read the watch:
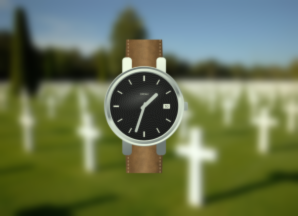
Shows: 1:33
